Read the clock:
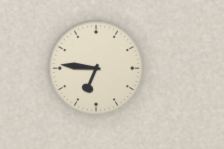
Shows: 6:46
